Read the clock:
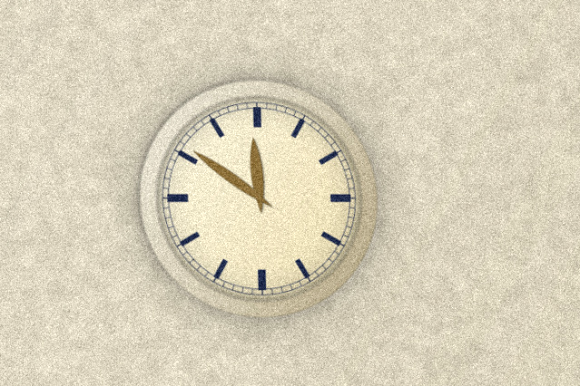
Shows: 11:51
